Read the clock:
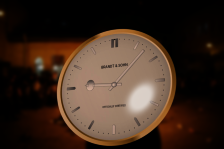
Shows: 9:07
